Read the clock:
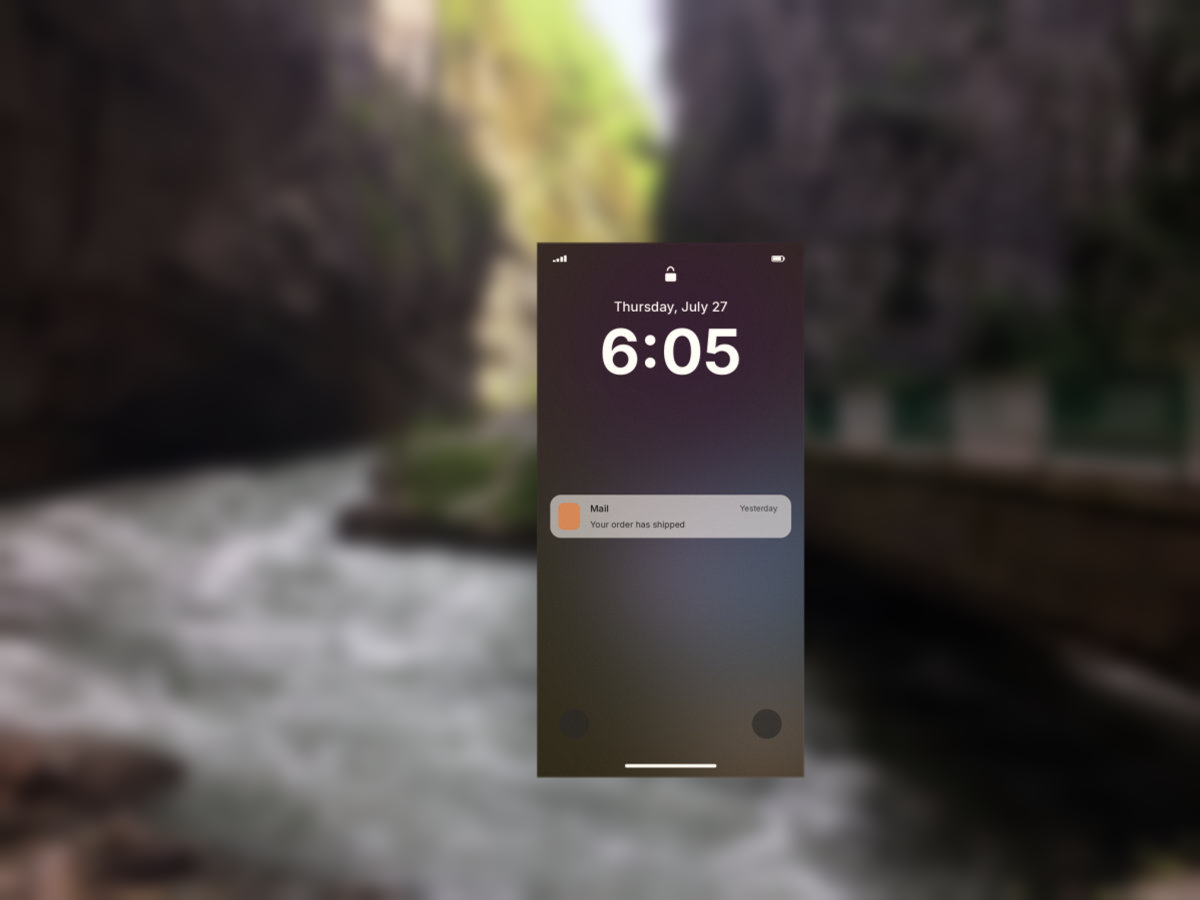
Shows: 6:05
